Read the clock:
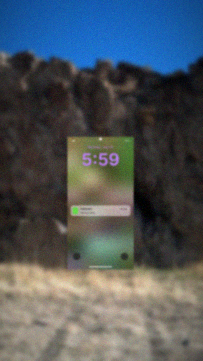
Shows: 5:59
